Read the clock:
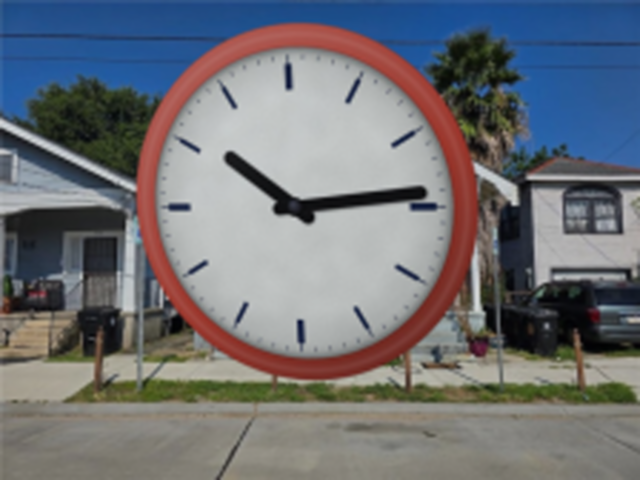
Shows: 10:14
